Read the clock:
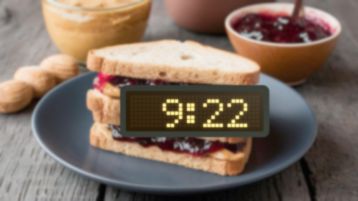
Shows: 9:22
